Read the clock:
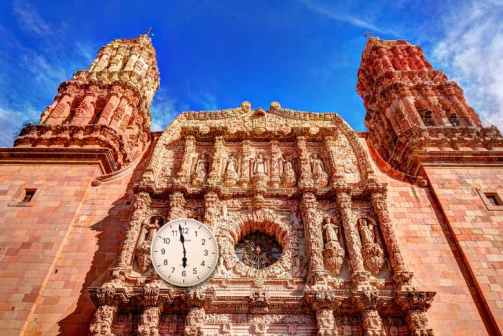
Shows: 5:58
